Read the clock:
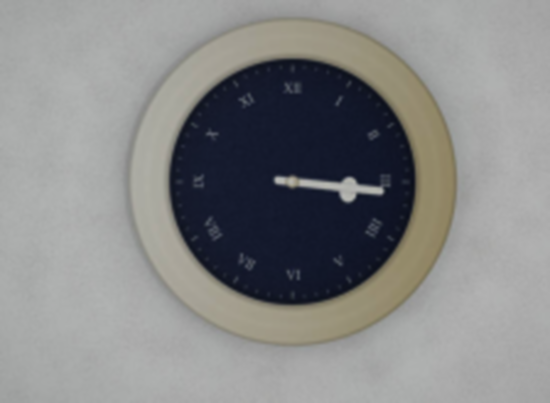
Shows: 3:16
